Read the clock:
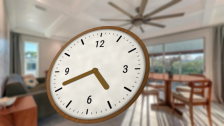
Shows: 4:41
